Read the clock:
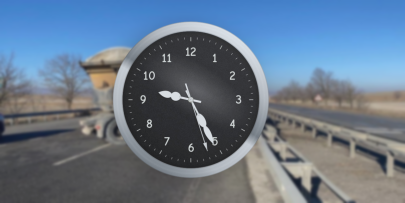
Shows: 9:25:27
